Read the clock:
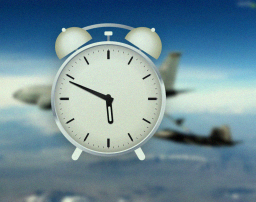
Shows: 5:49
